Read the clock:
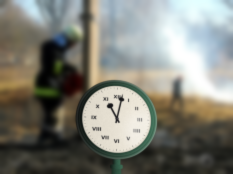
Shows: 11:02
